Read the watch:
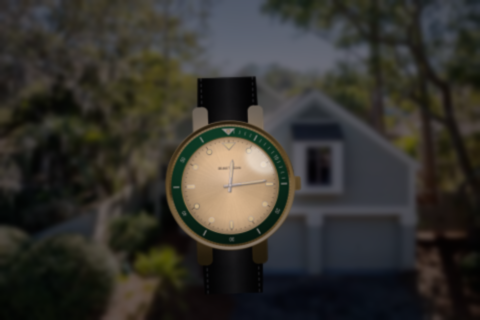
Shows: 12:14
